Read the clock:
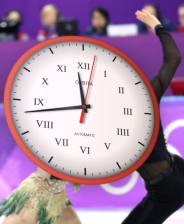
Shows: 11:43:02
